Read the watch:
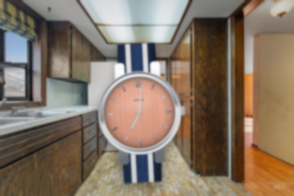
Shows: 7:01
